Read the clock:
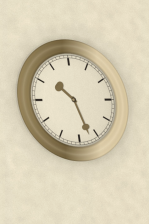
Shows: 10:27
